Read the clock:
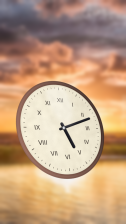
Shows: 5:12
